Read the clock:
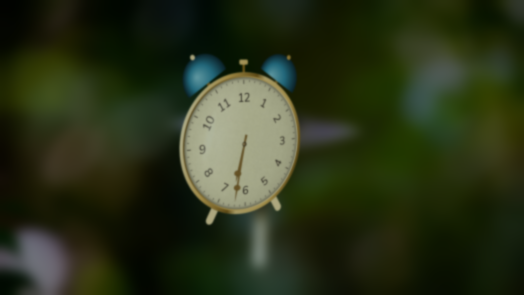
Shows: 6:32
